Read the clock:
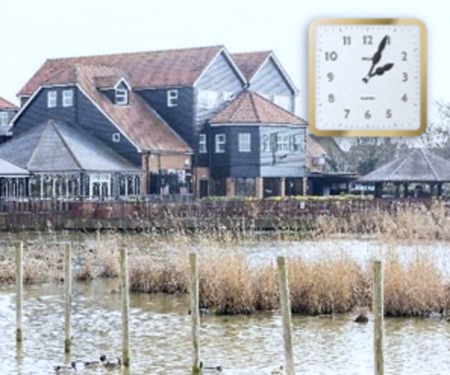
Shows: 2:04
